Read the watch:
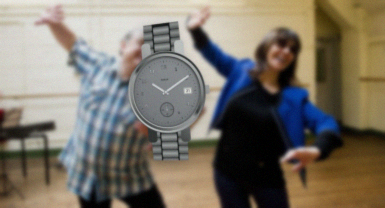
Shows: 10:10
